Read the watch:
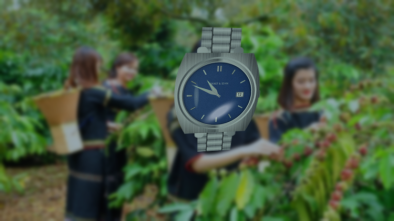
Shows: 10:49
